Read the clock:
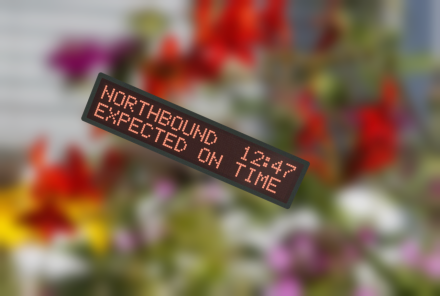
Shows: 12:47
